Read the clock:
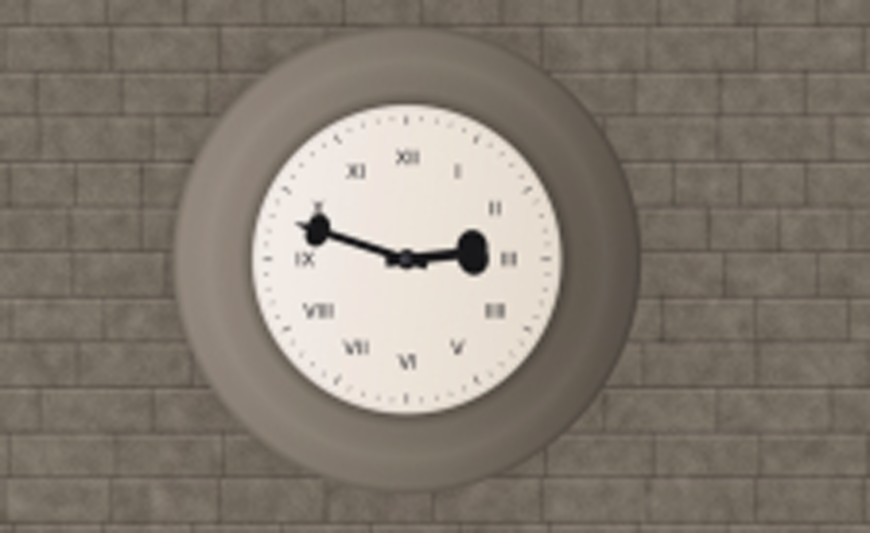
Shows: 2:48
